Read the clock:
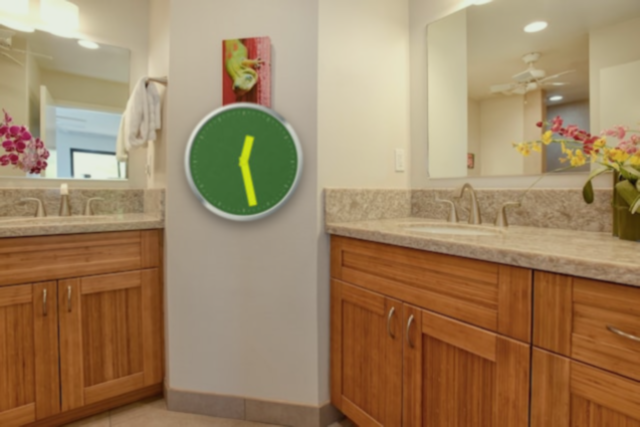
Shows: 12:28
